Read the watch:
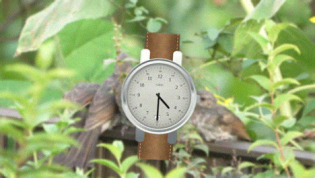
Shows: 4:30
